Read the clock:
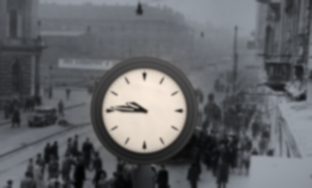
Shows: 9:46
